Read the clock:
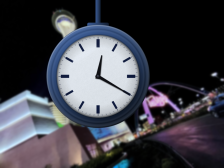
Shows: 12:20
